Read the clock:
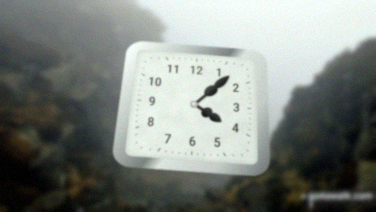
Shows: 4:07
